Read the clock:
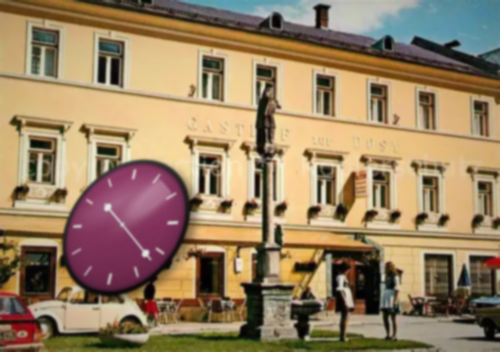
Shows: 10:22
